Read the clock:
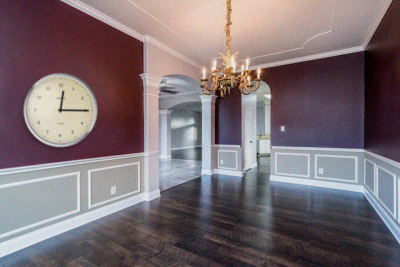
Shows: 12:15
